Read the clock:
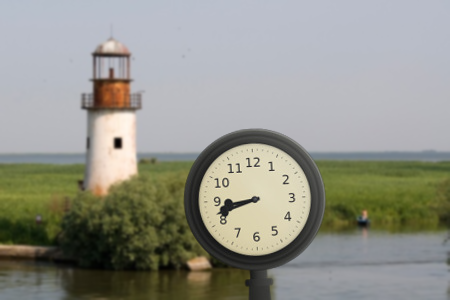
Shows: 8:42
